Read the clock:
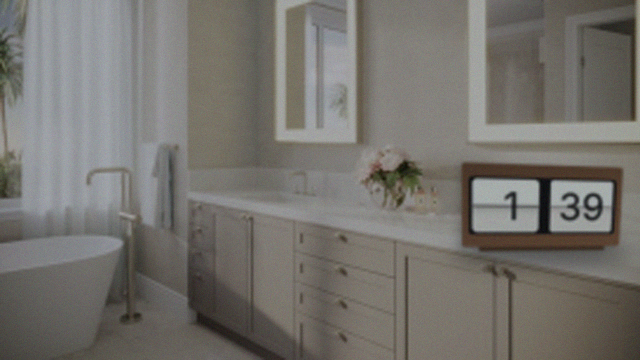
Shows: 1:39
